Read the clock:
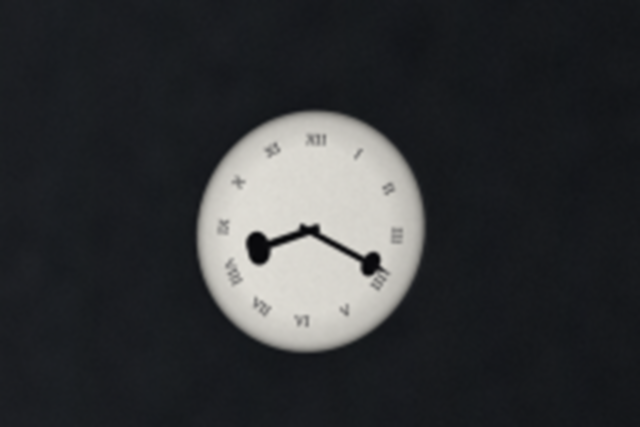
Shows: 8:19
